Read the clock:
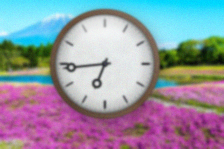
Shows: 6:44
